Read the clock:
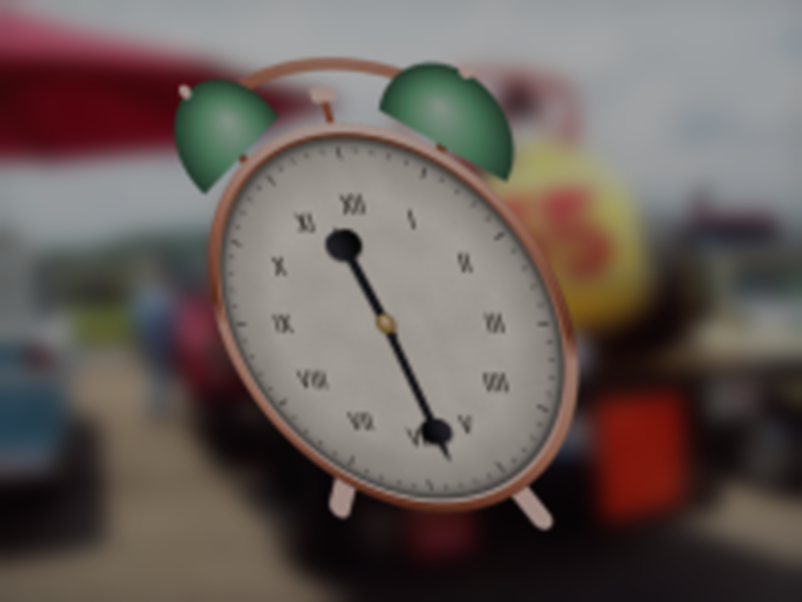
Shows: 11:28
